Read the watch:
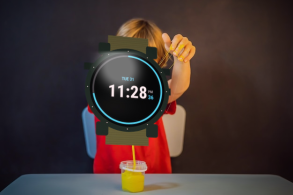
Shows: 11:28
